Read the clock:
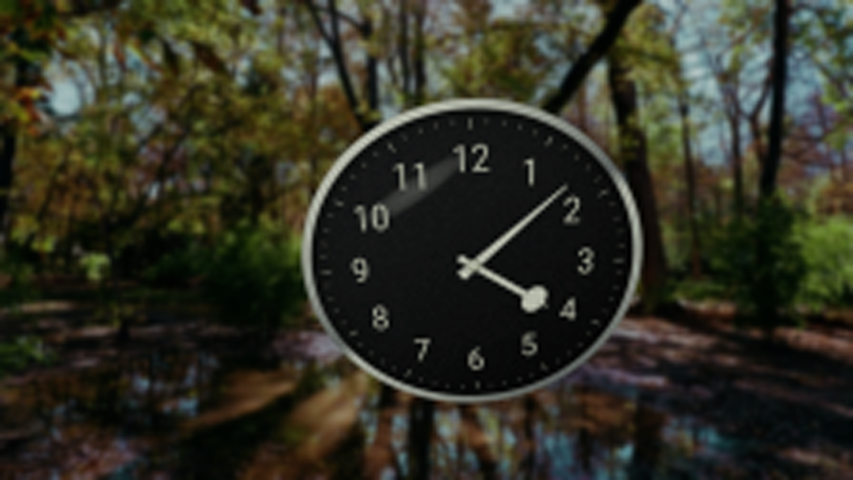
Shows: 4:08
